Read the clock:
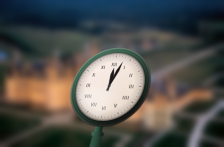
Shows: 12:03
